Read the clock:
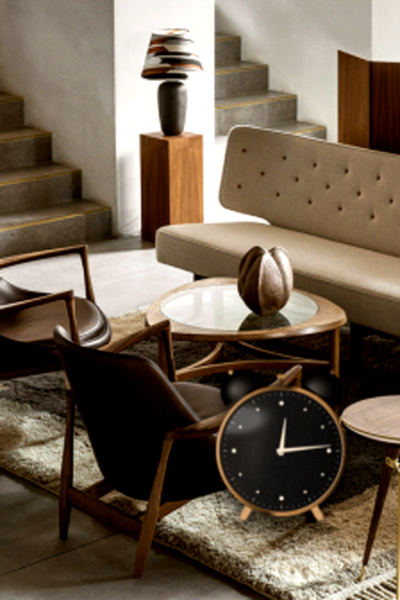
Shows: 12:14
